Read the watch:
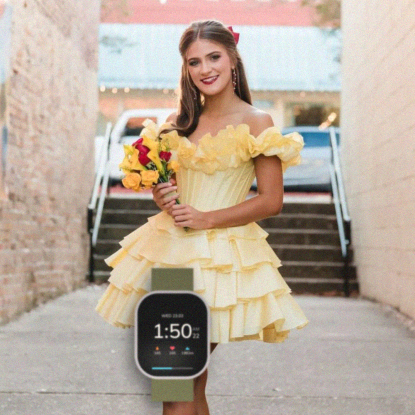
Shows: 1:50
